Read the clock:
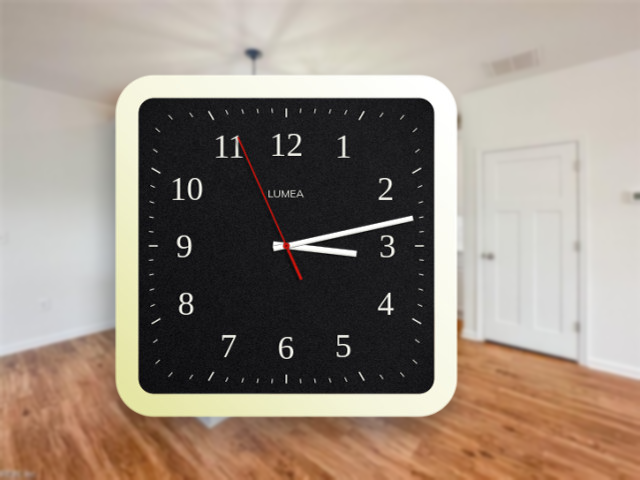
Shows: 3:12:56
